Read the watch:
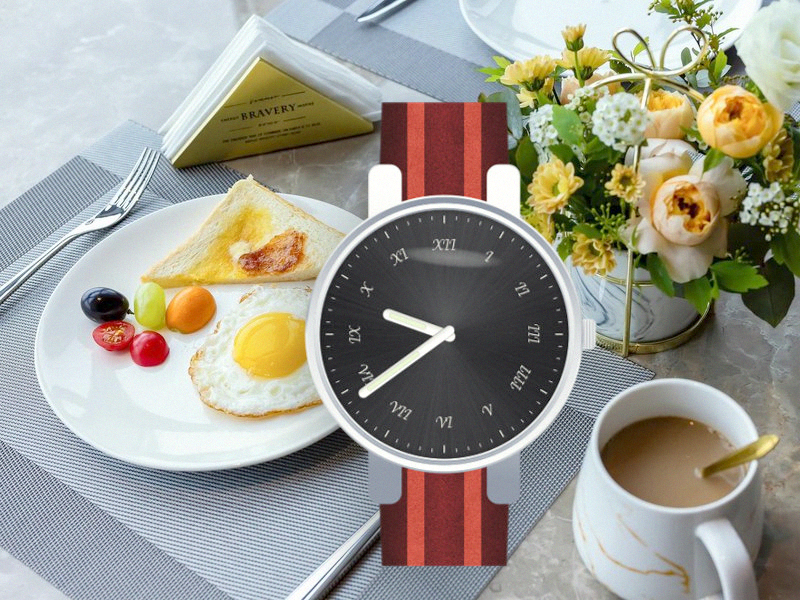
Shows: 9:39
